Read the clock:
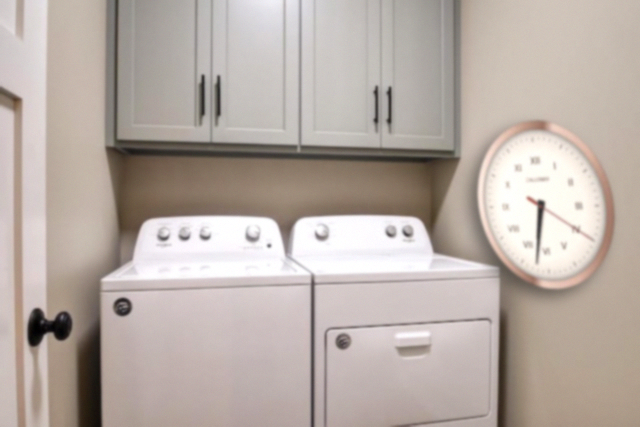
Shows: 6:32:20
